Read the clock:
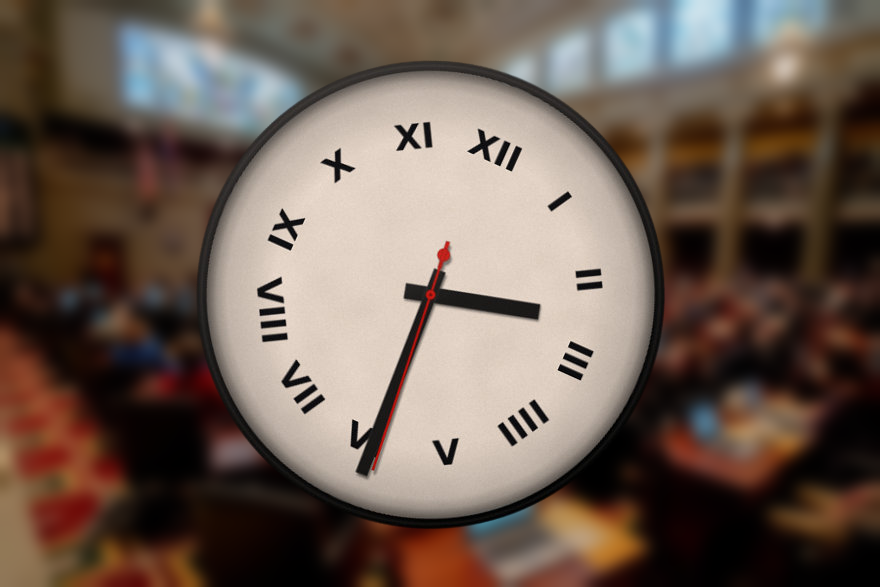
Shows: 2:29:29
